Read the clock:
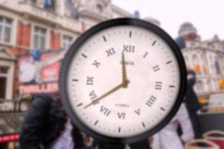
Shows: 11:39
